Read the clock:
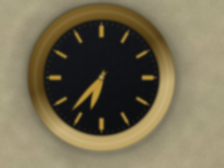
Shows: 6:37
